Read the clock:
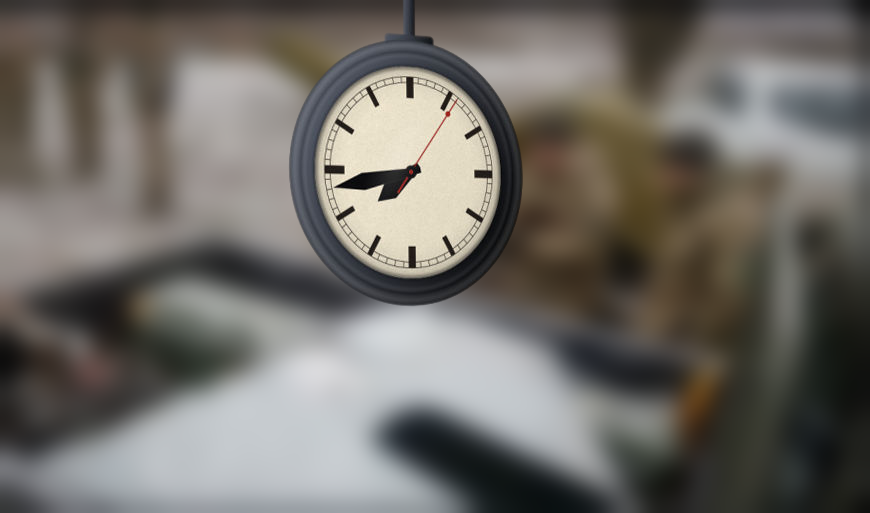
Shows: 7:43:06
